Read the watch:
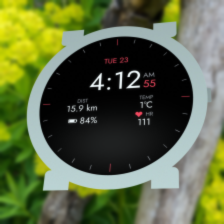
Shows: 4:12:55
